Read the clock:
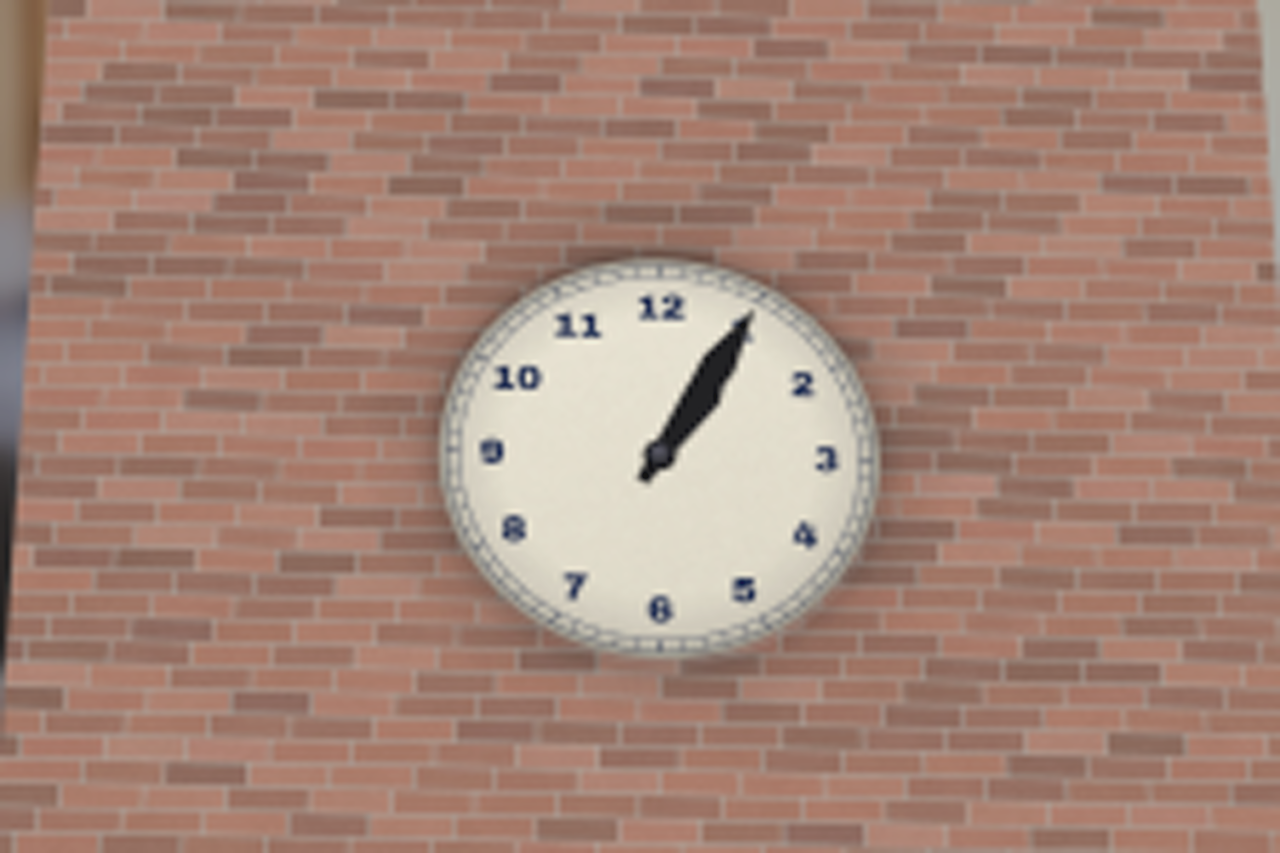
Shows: 1:05
